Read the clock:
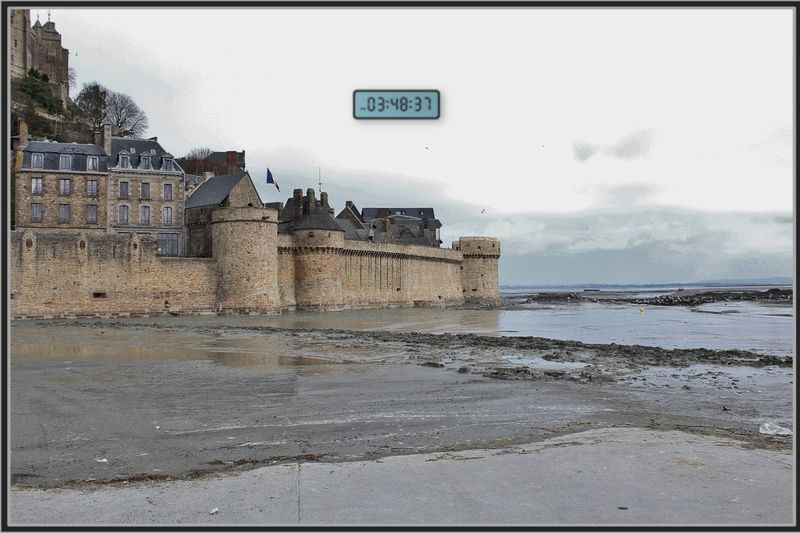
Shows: 3:48:37
